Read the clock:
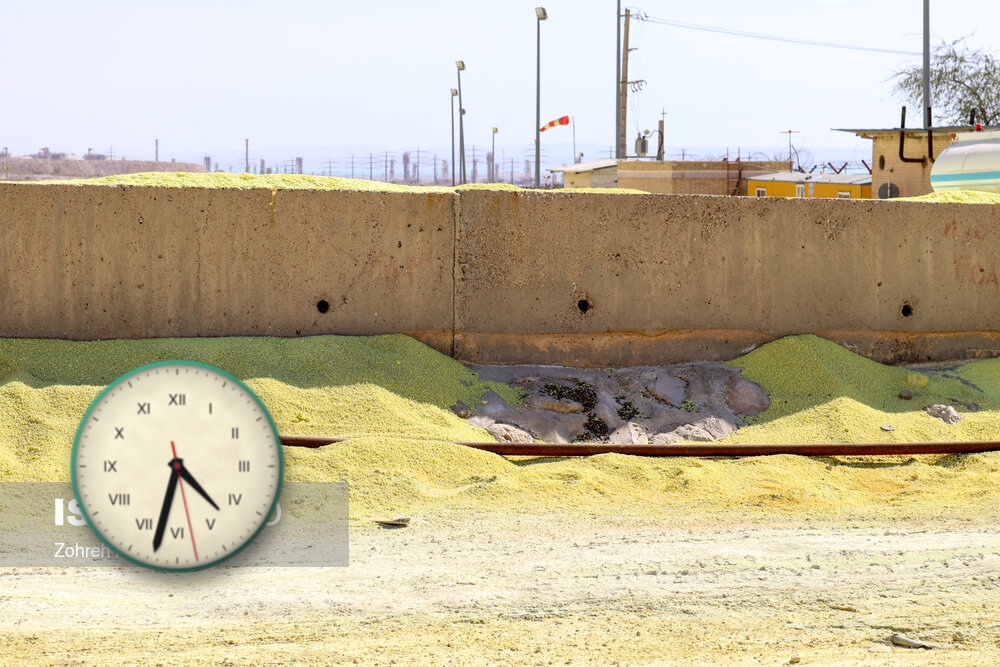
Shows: 4:32:28
